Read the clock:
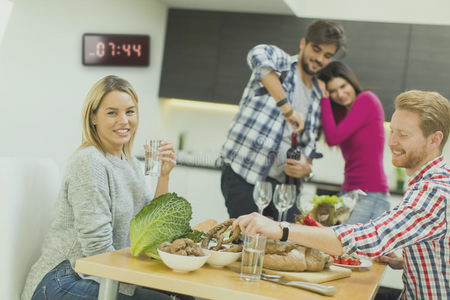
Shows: 7:44
